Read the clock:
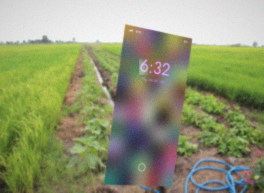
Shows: 6:32
